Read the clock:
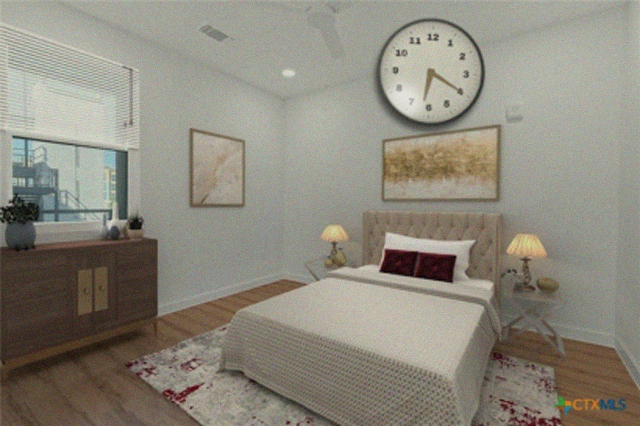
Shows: 6:20
